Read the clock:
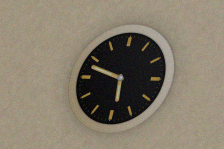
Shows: 5:48
